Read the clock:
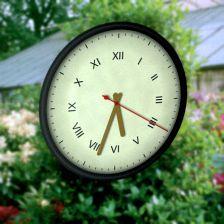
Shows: 5:33:20
